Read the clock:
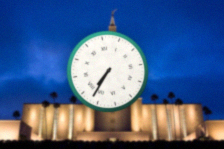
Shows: 7:37
